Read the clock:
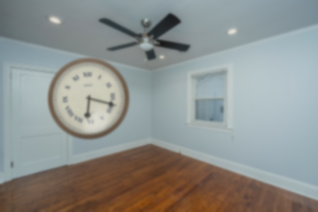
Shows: 6:18
